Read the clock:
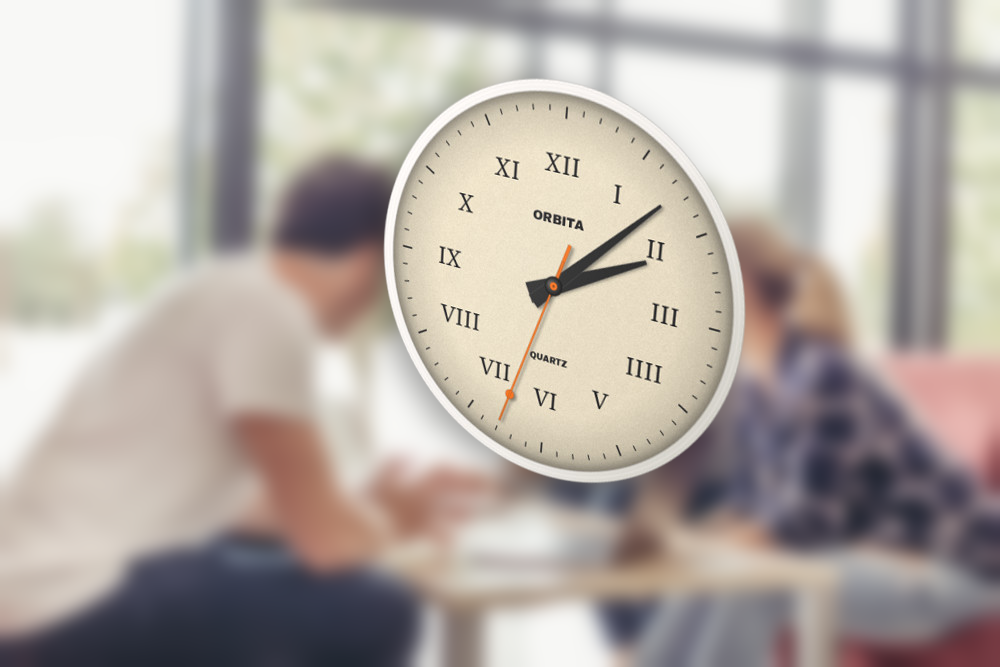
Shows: 2:07:33
